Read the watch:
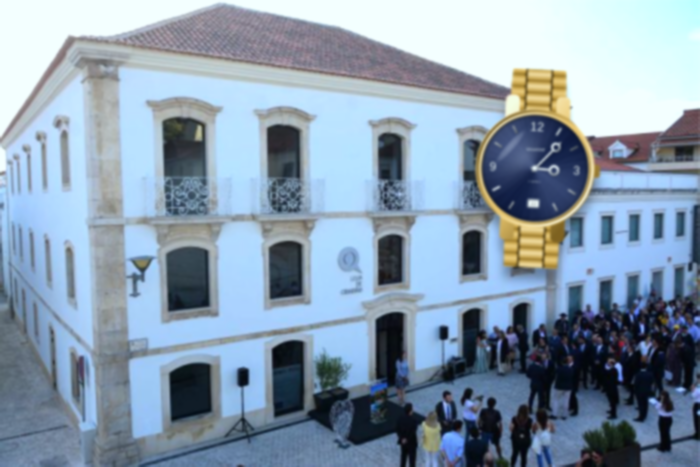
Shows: 3:07
